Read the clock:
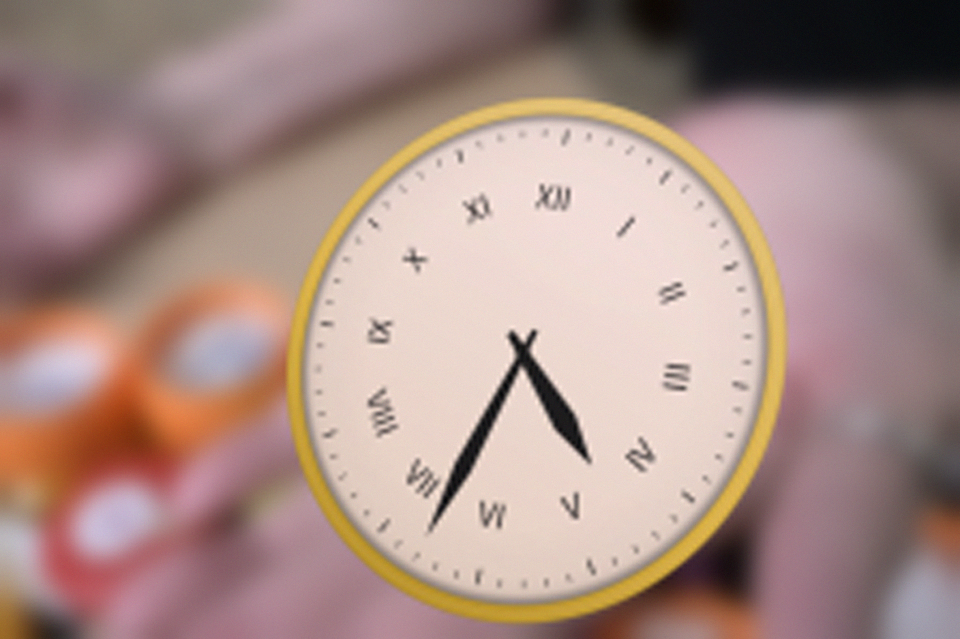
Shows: 4:33
